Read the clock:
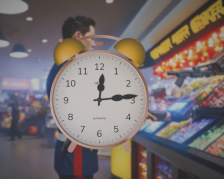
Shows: 12:14
